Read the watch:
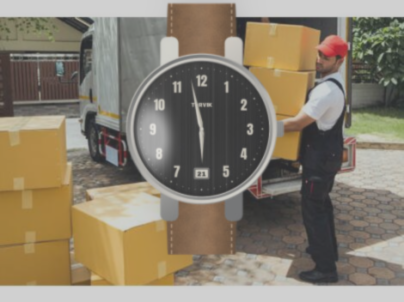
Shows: 5:58
